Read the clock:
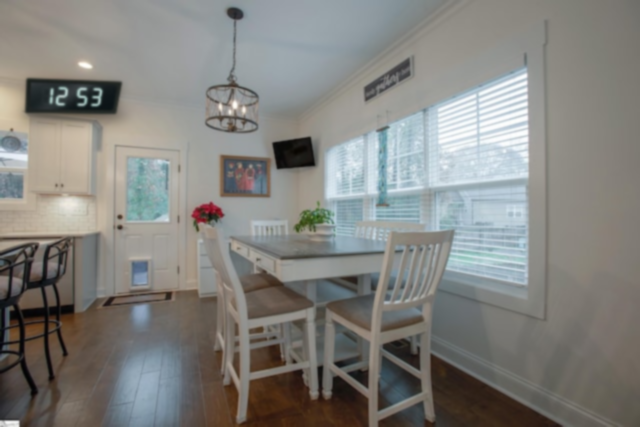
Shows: 12:53
